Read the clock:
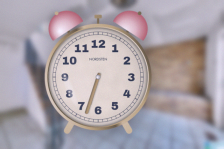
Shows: 6:33
